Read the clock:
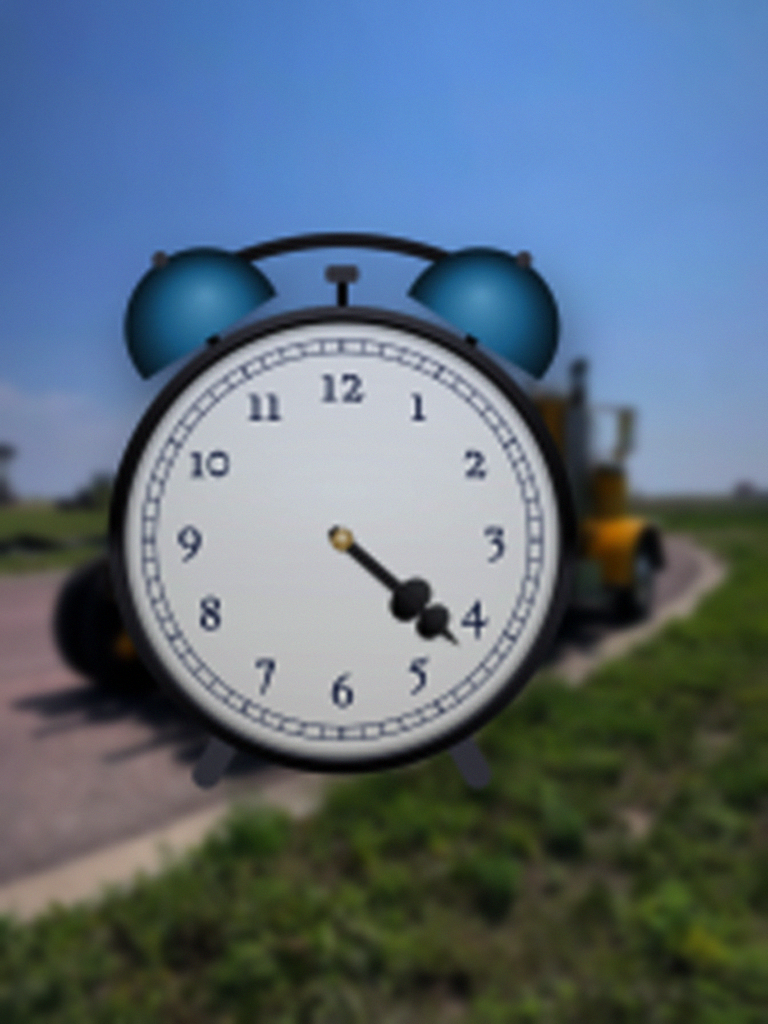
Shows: 4:22
